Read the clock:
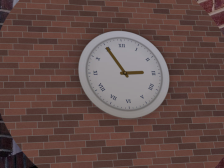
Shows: 2:55
